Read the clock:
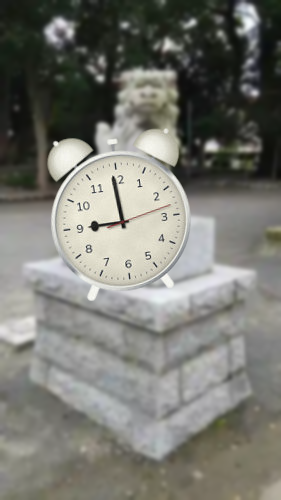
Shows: 8:59:13
